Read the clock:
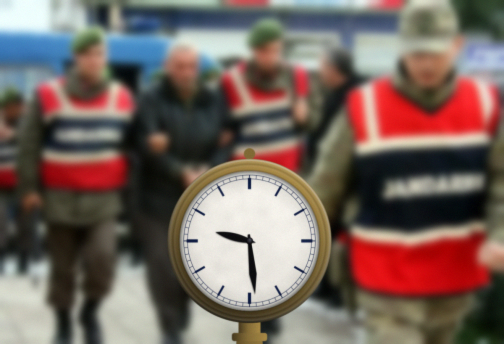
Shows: 9:29
